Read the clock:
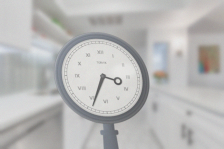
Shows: 3:34
